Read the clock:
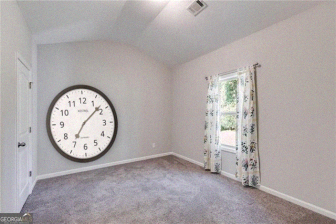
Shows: 7:08
